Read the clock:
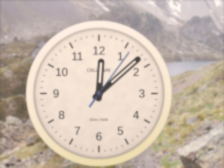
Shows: 12:08:06
